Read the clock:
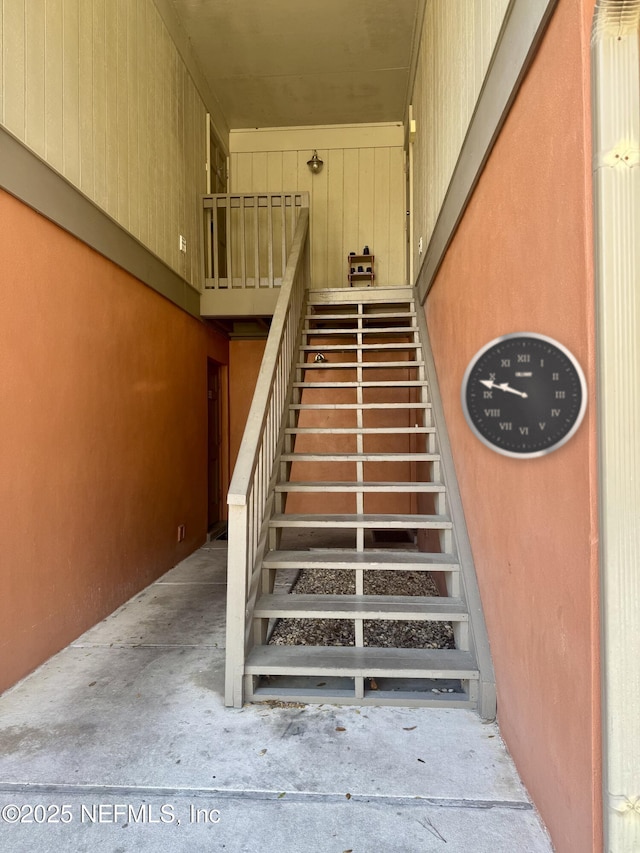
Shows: 9:48
